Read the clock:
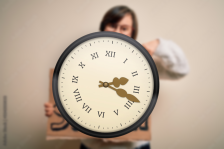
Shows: 2:18
